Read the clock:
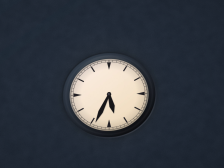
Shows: 5:34
